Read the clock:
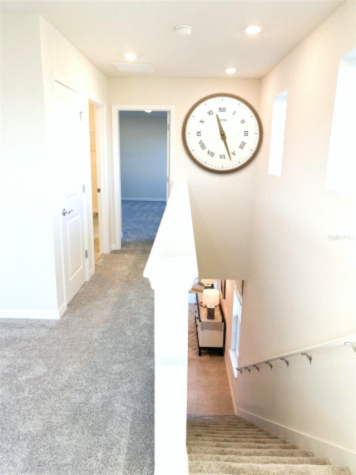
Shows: 11:27
